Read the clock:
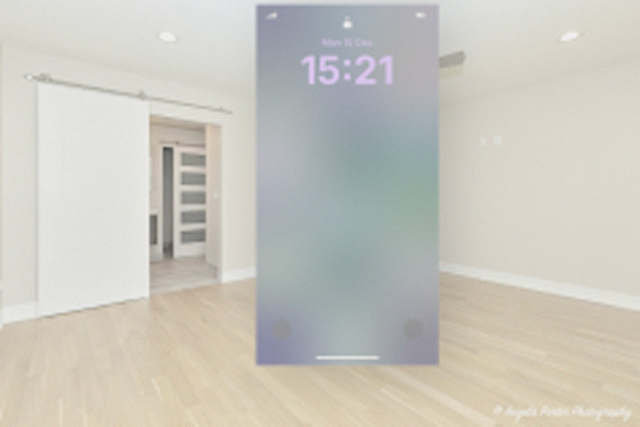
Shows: 15:21
